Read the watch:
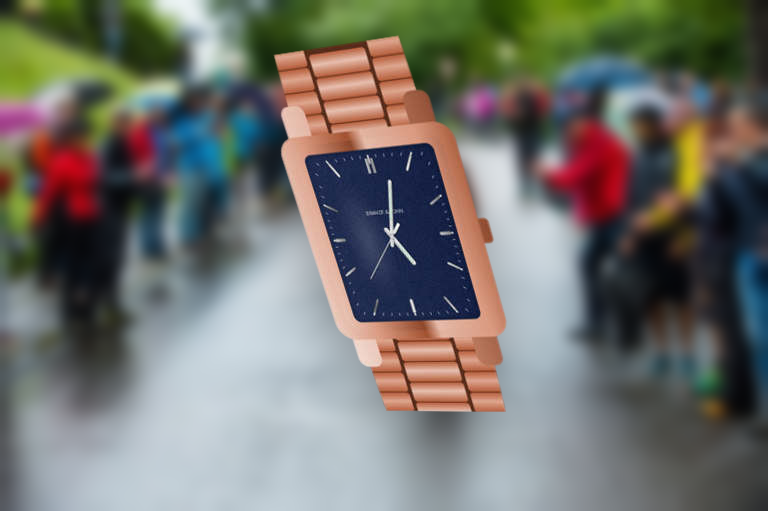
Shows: 5:02:37
